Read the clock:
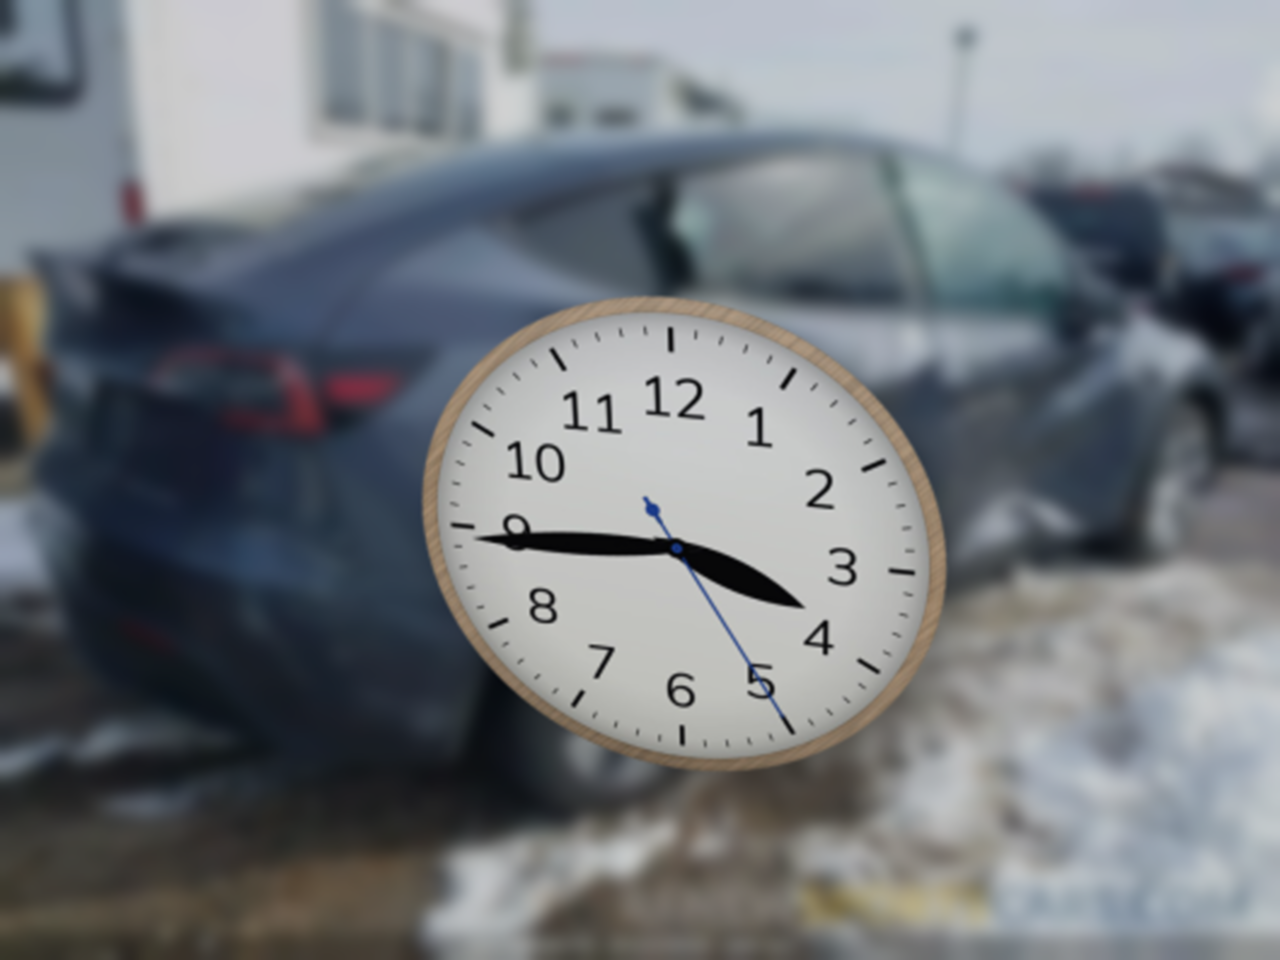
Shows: 3:44:25
